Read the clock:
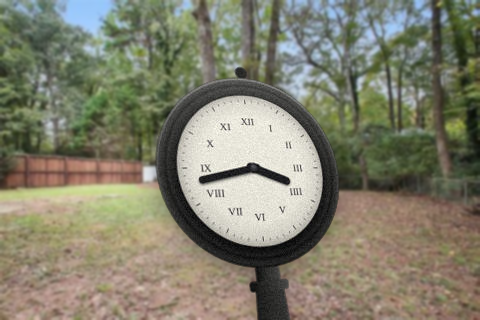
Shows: 3:43
